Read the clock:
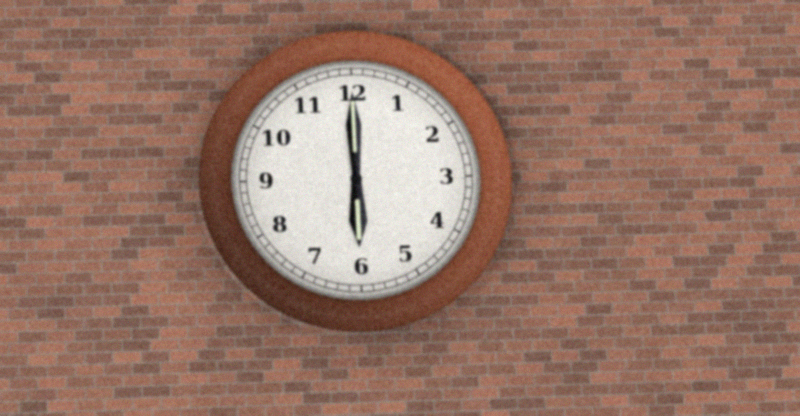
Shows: 6:00
